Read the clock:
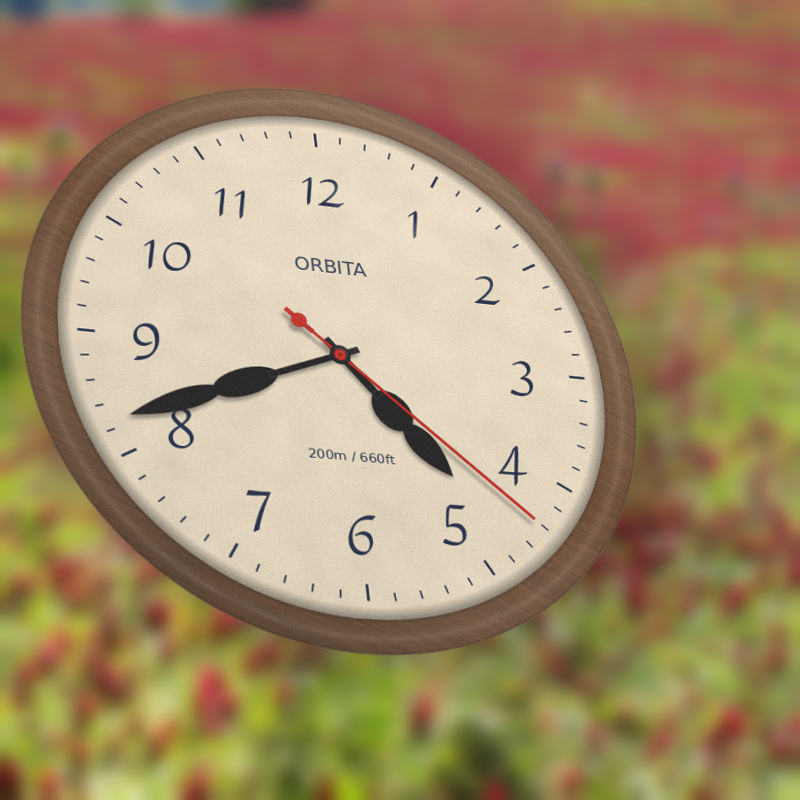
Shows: 4:41:22
